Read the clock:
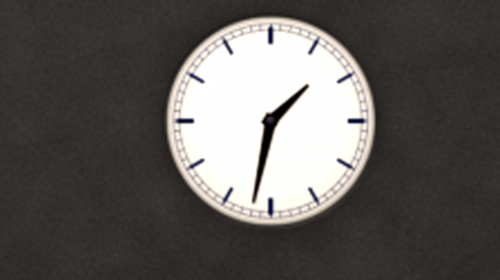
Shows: 1:32
